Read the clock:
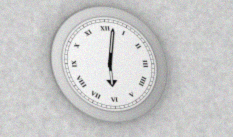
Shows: 6:02
